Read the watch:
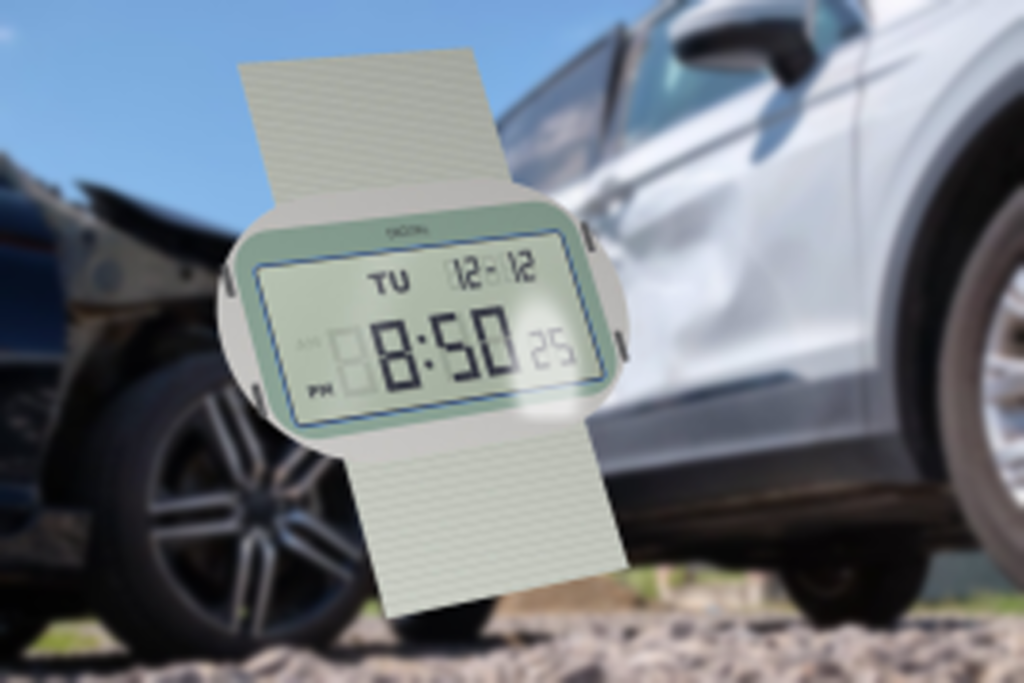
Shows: 8:50:25
